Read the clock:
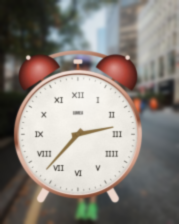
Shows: 2:37
